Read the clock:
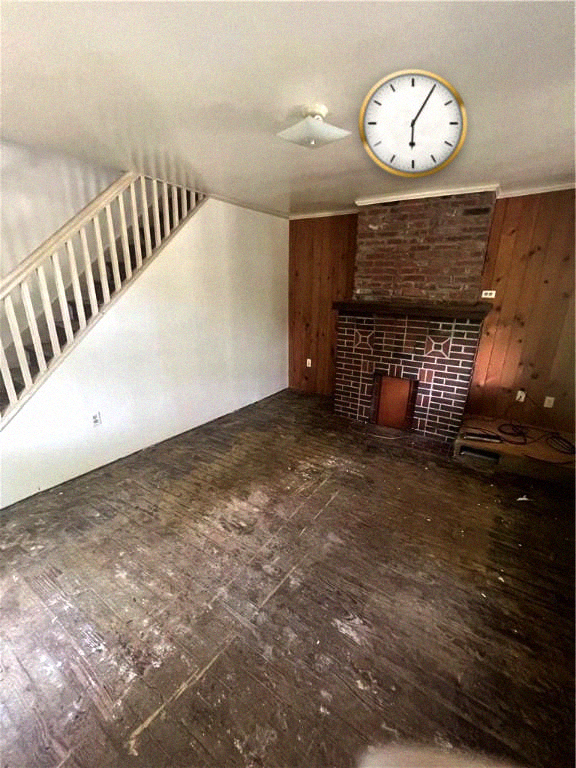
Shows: 6:05
